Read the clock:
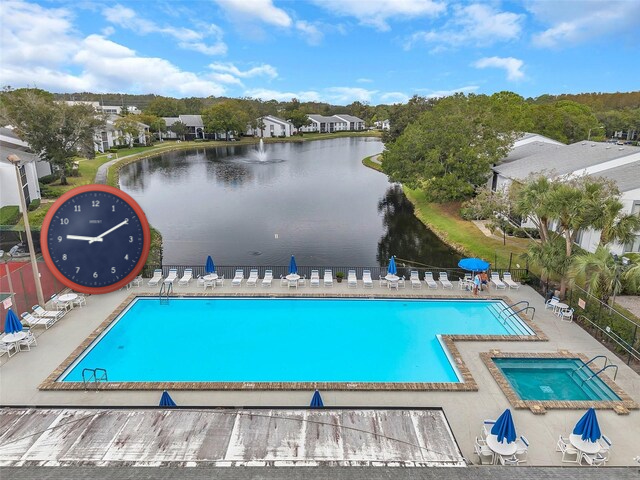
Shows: 9:10
